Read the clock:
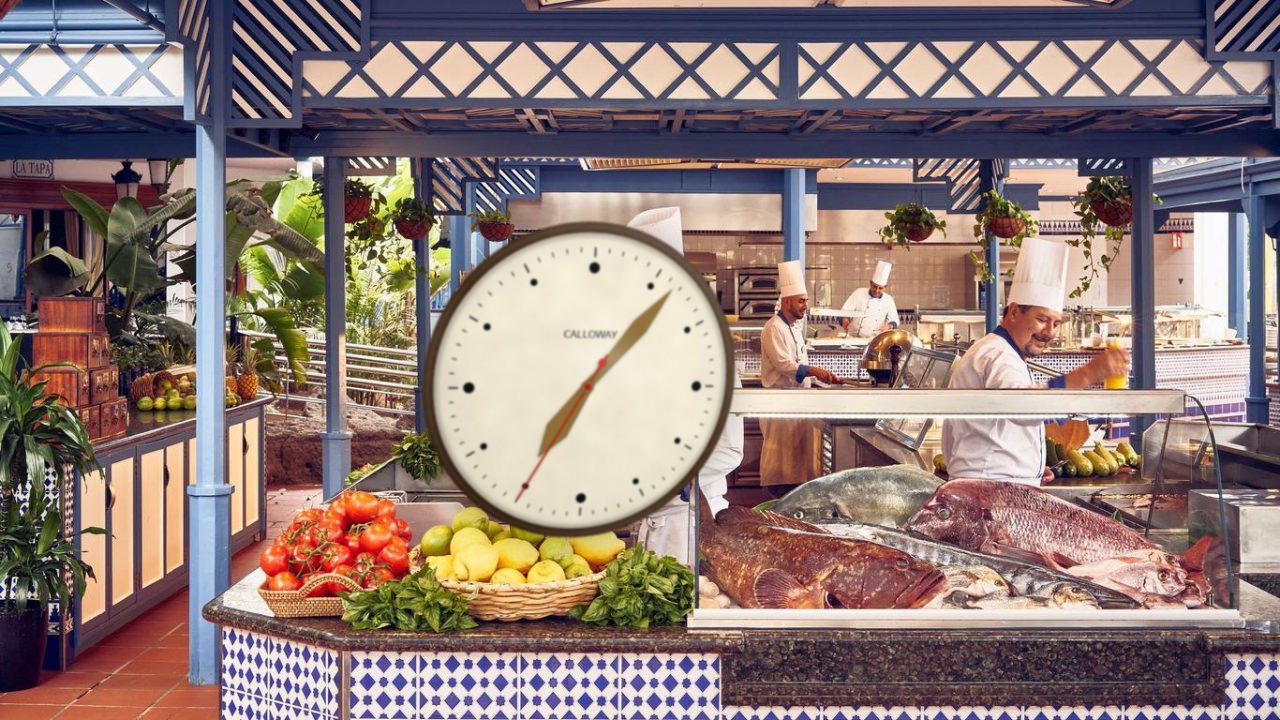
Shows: 7:06:35
